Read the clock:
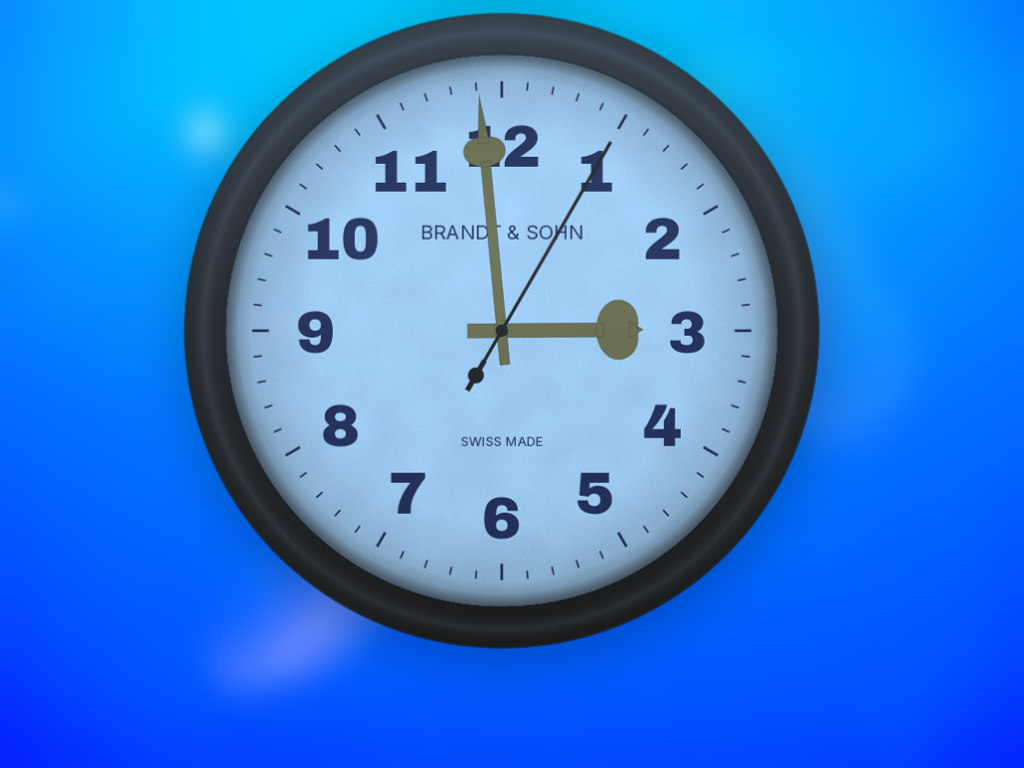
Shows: 2:59:05
